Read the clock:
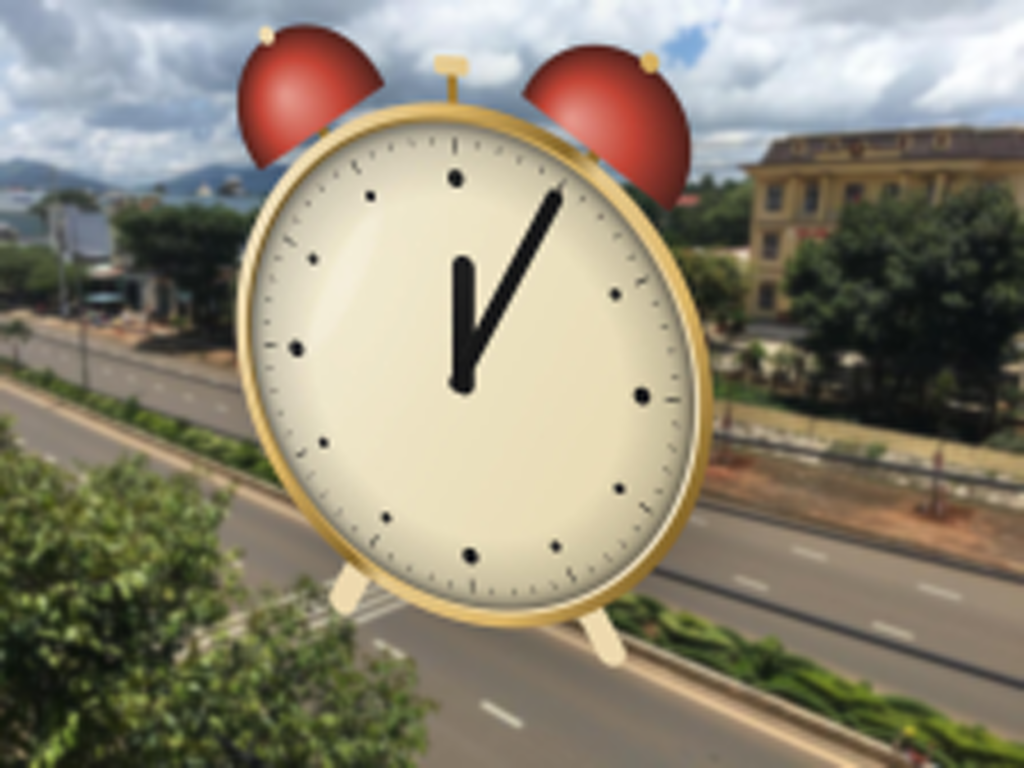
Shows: 12:05
